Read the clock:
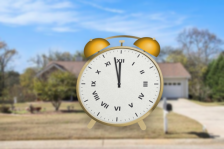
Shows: 11:58
